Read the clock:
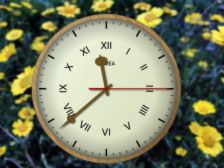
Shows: 11:38:15
